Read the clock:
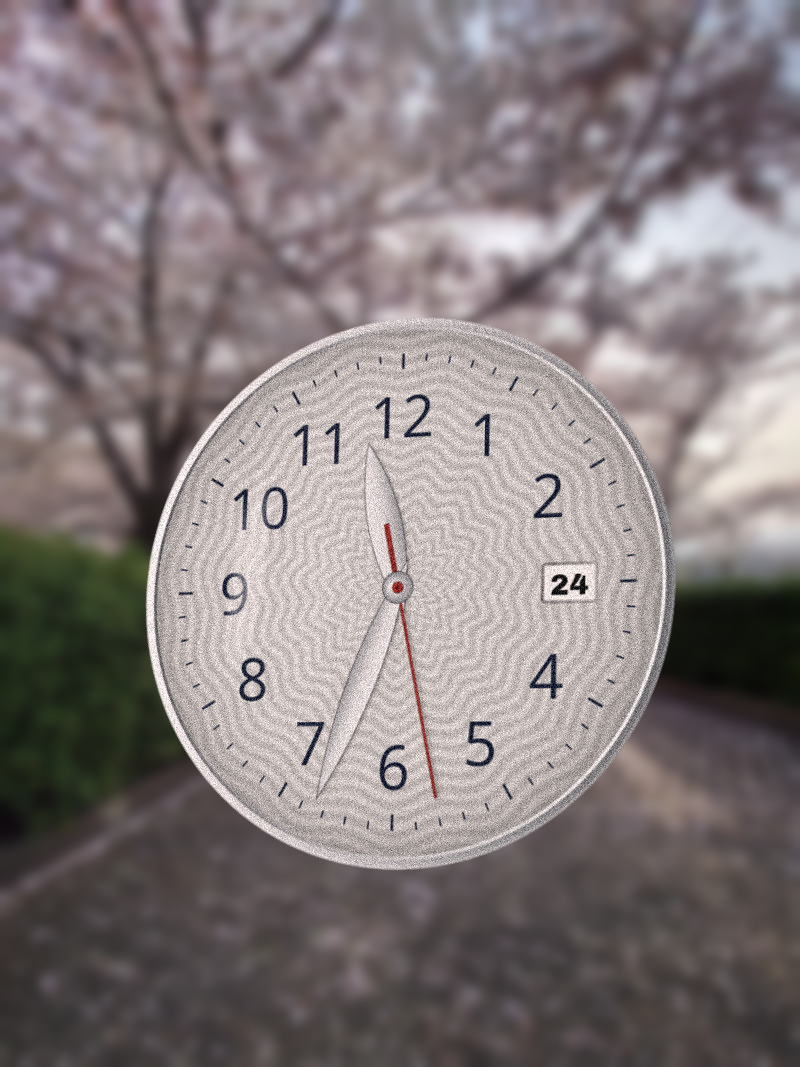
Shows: 11:33:28
